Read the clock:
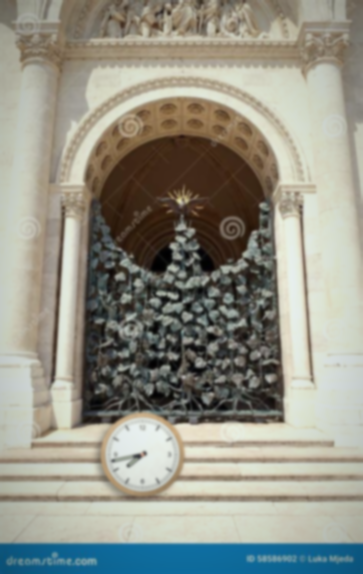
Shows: 7:43
